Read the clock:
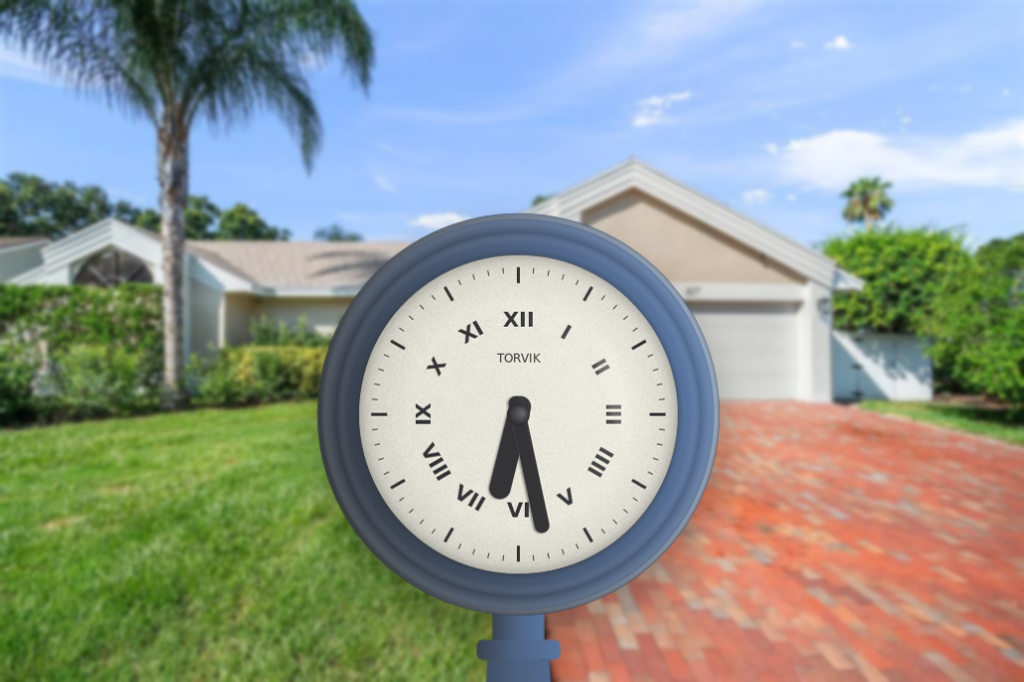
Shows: 6:28
